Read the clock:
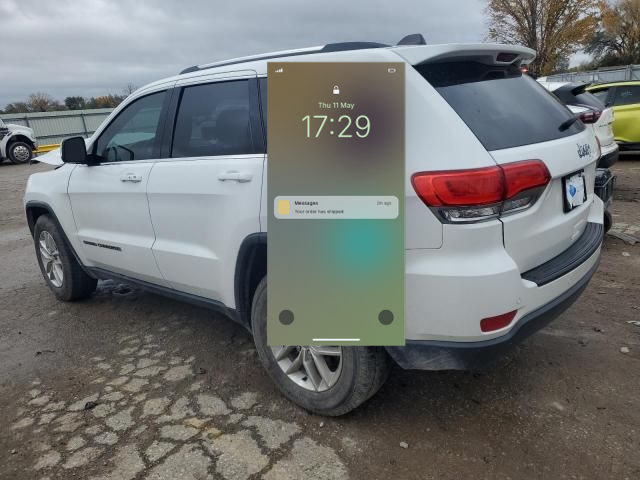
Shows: 17:29
